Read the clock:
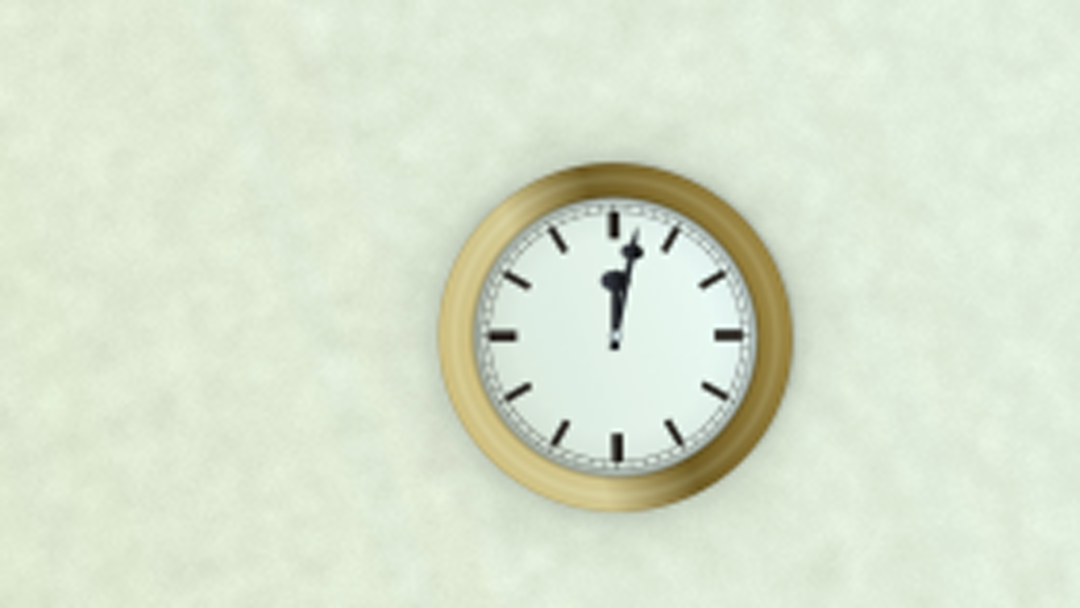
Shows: 12:02
